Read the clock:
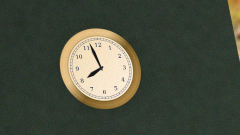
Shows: 7:57
